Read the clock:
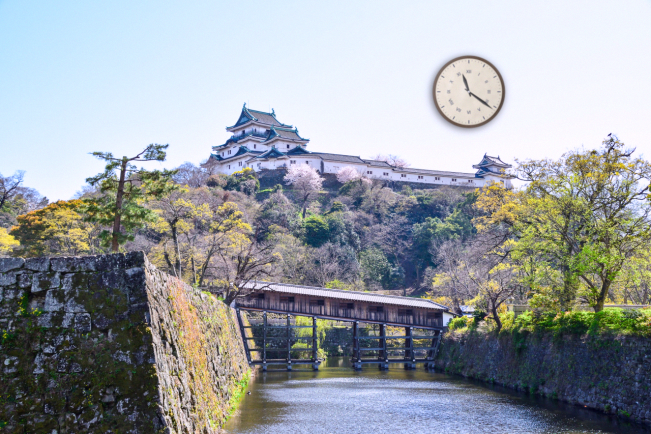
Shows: 11:21
